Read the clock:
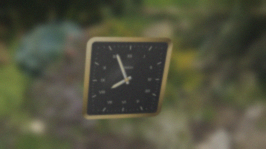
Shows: 7:56
